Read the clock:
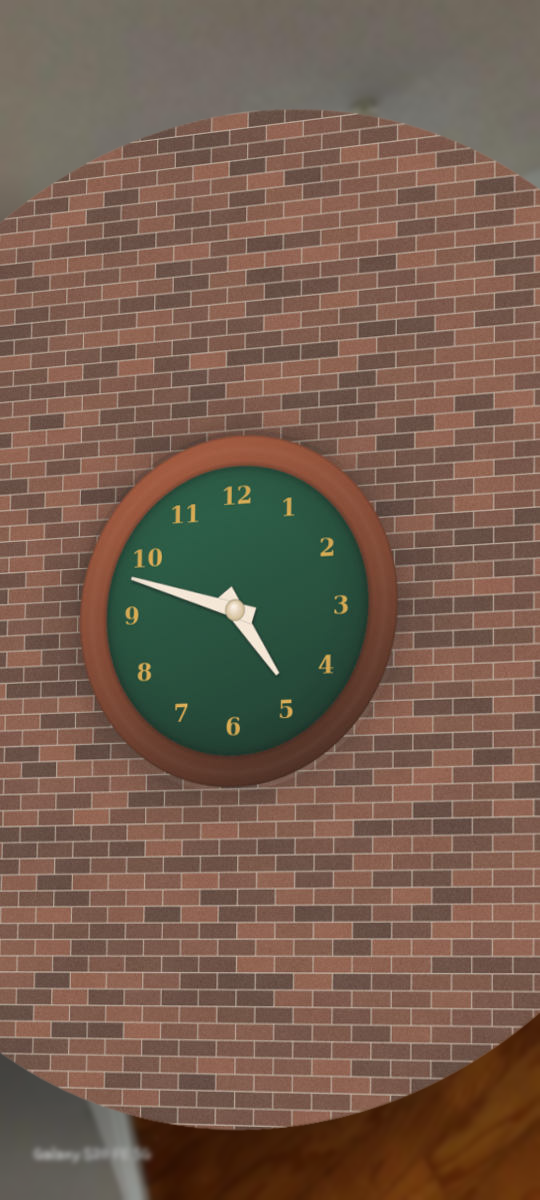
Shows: 4:48
